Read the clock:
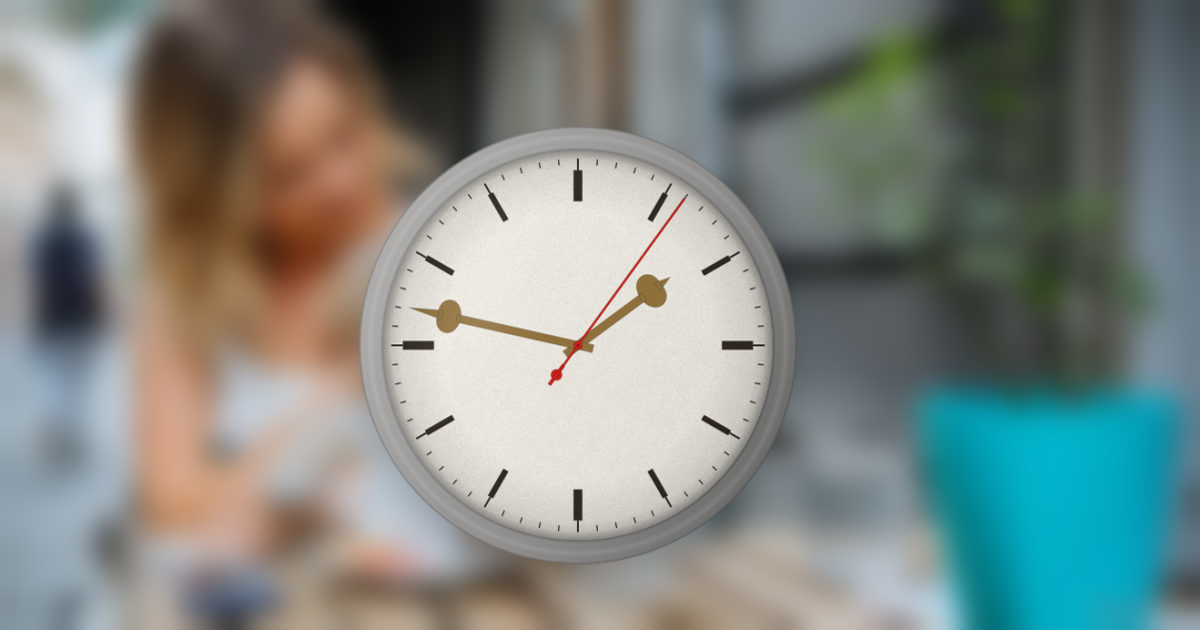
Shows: 1:47:06
